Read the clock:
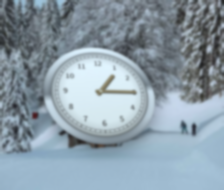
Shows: 1:15
